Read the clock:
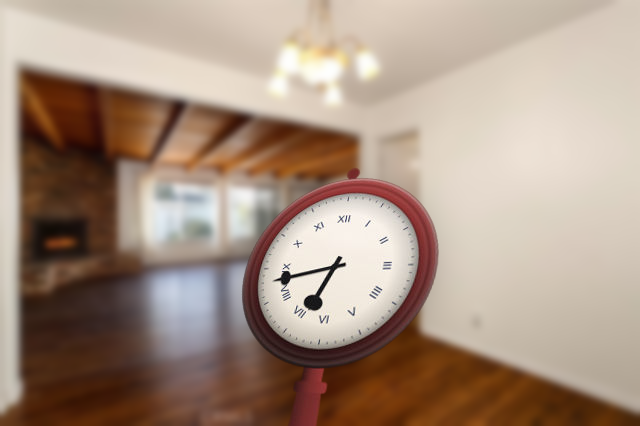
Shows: 6:43
